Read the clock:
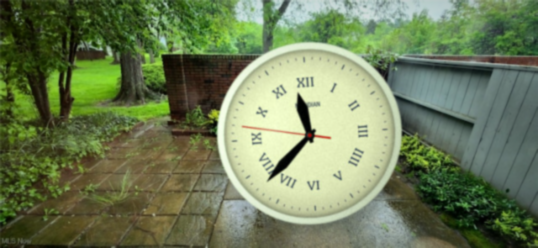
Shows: 11:37:47
